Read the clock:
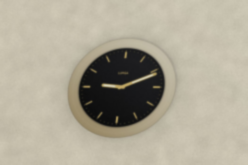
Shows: 9:11
